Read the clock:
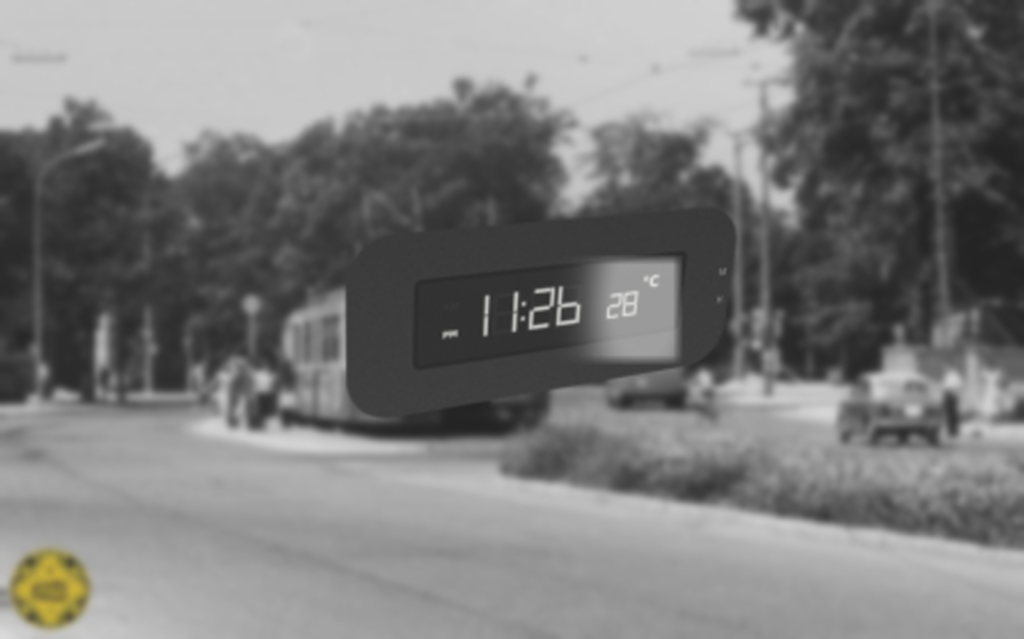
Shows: 11:26
